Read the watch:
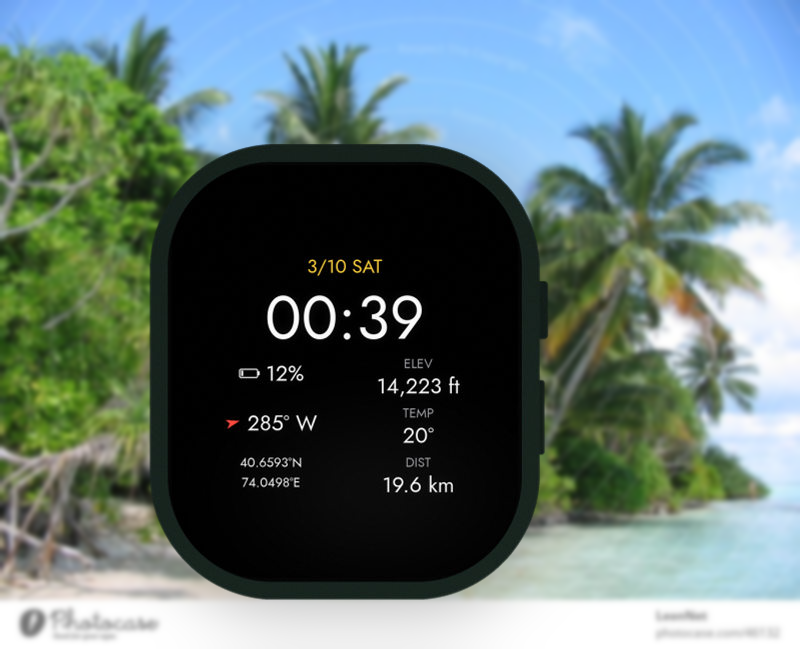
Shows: 0:39
